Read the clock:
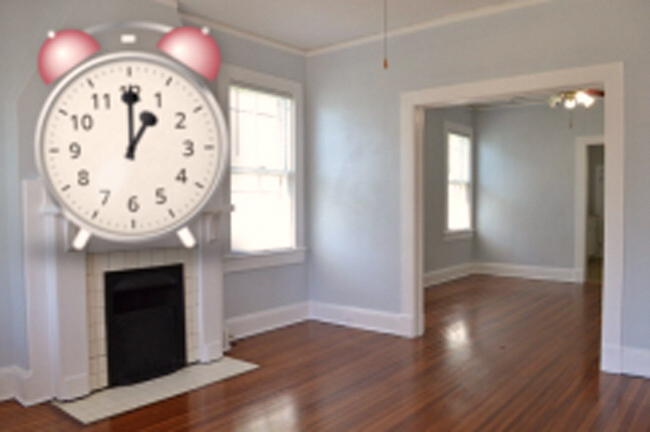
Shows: 1:00
